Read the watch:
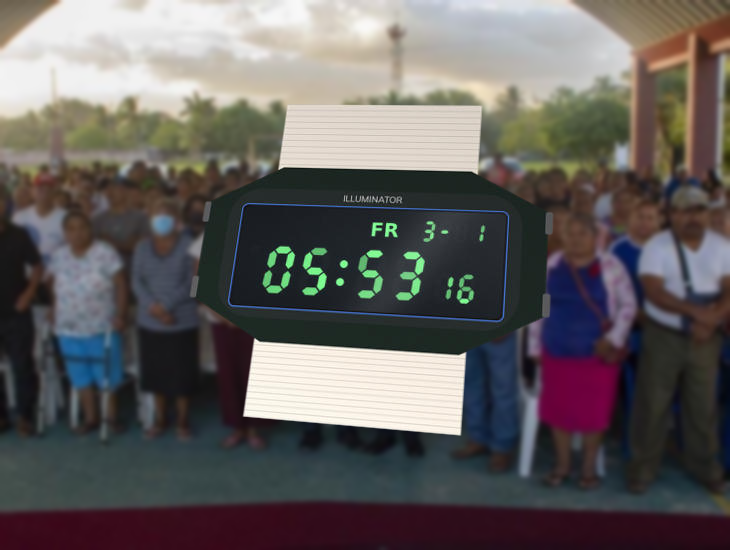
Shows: 5:53:16
